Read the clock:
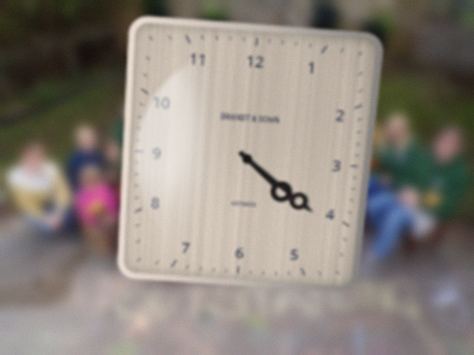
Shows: 4:21
